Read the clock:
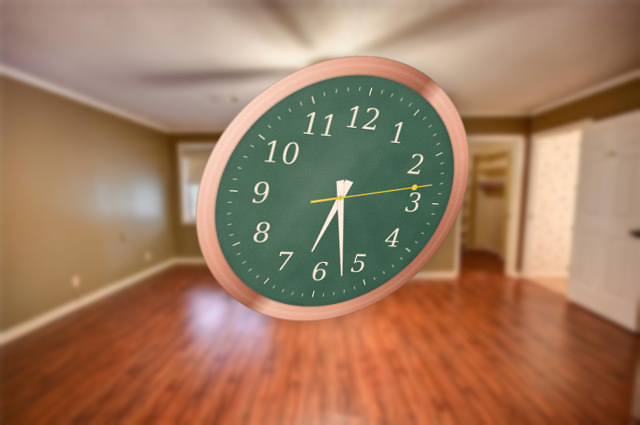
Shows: 6:27:13
